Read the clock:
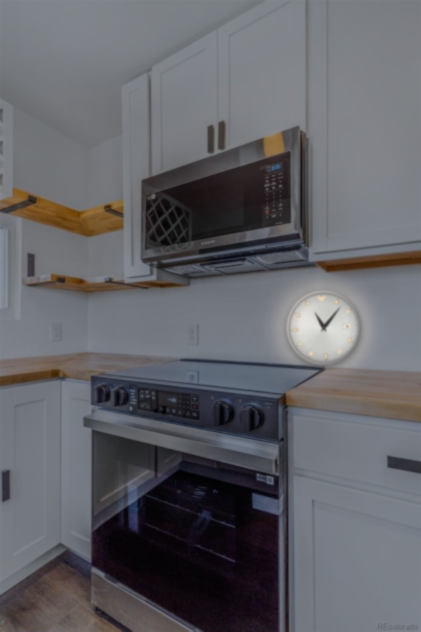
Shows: 11:07
